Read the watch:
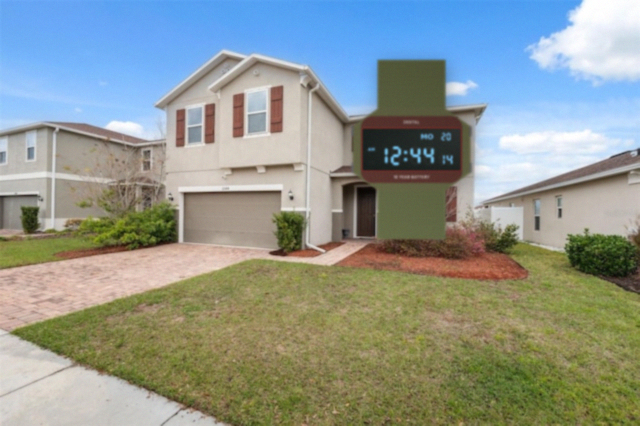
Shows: 12:44:14
